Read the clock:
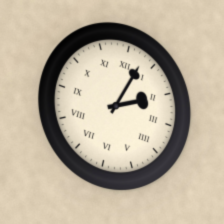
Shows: 2:03
